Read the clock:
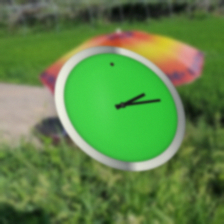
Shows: 2:14
